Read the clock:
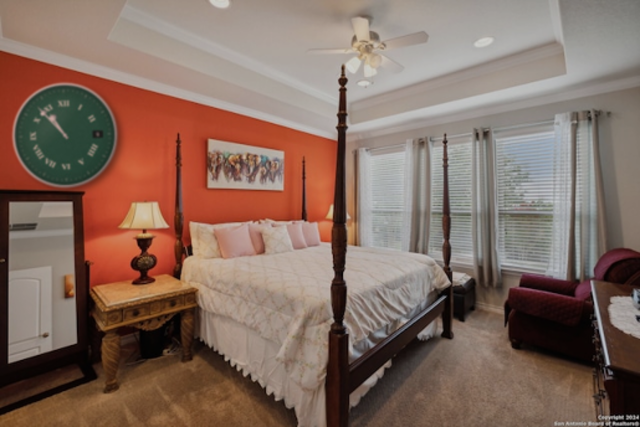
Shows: 10:53
